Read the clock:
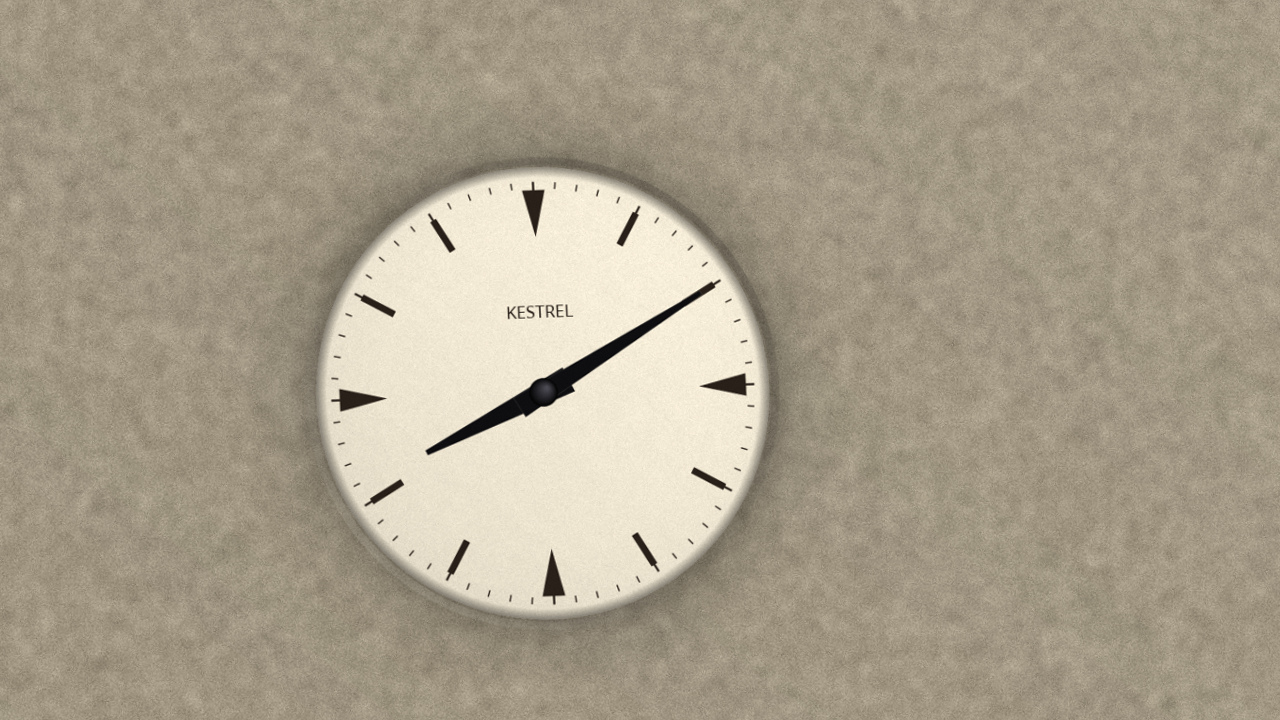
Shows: 8:10
